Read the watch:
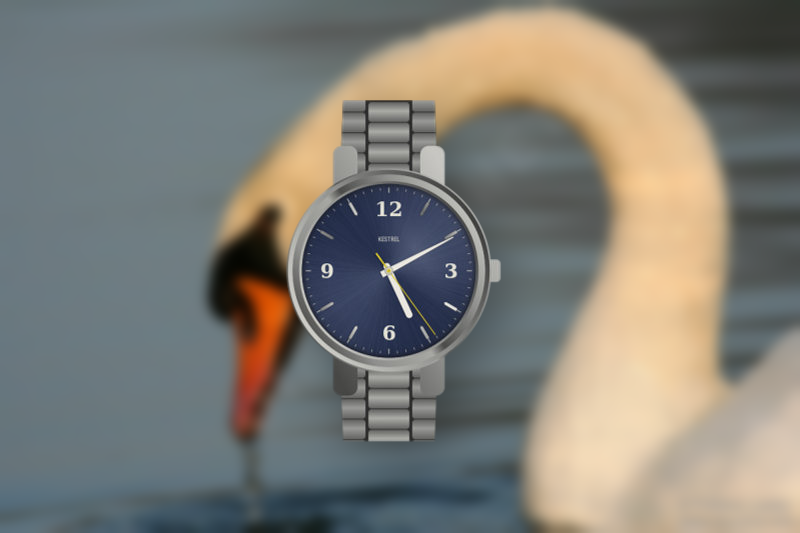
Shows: 5:10:24
